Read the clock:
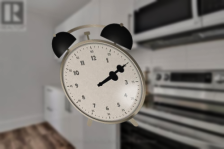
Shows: 2:10
